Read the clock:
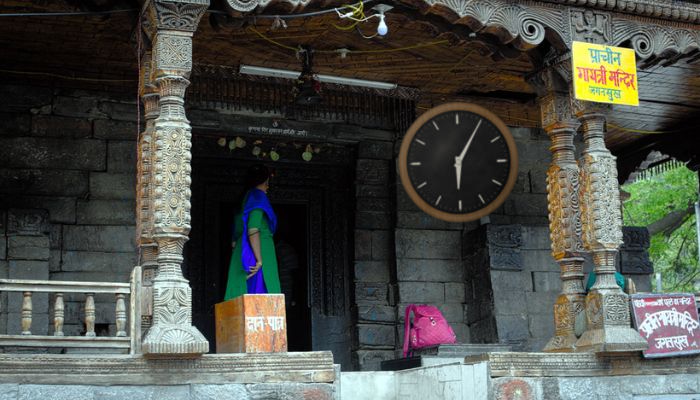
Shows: 6:05
